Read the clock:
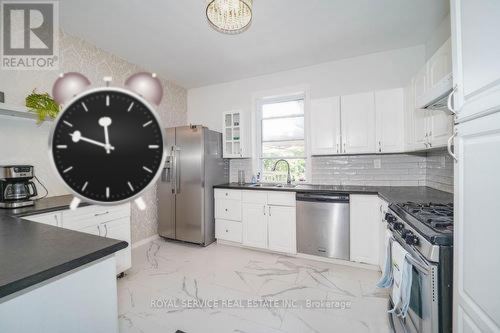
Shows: 11:48
